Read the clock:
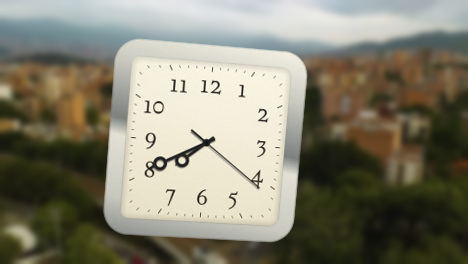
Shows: 7:40:21
